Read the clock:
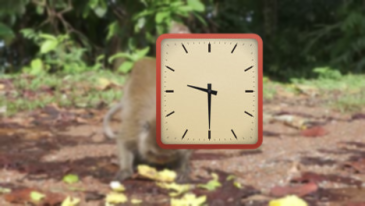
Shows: 9:30
